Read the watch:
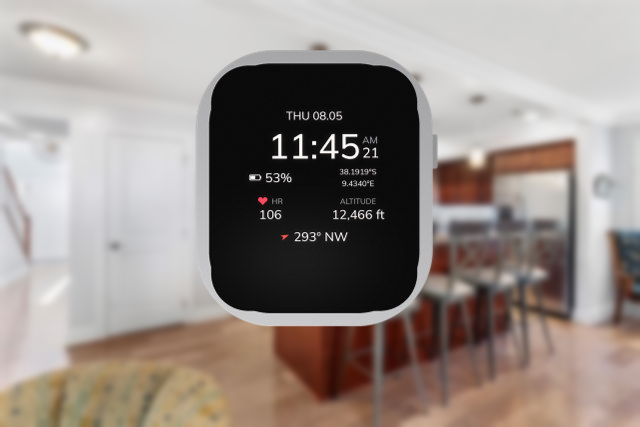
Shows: 11:45:21
